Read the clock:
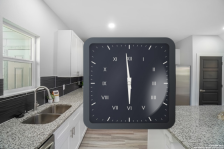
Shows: 5:59
